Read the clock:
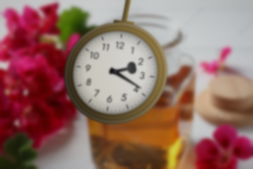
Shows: 2:19
